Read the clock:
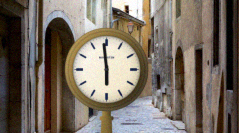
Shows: 5:59
